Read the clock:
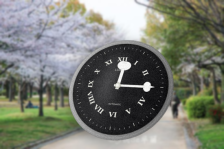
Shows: 12:15
